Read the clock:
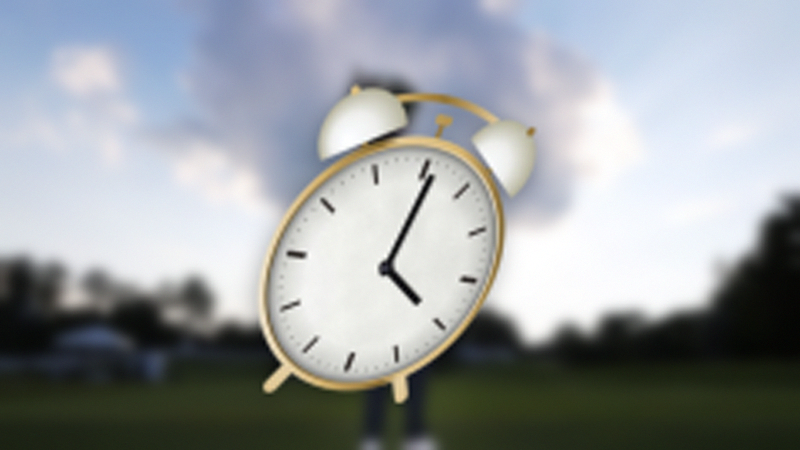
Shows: 4:01
